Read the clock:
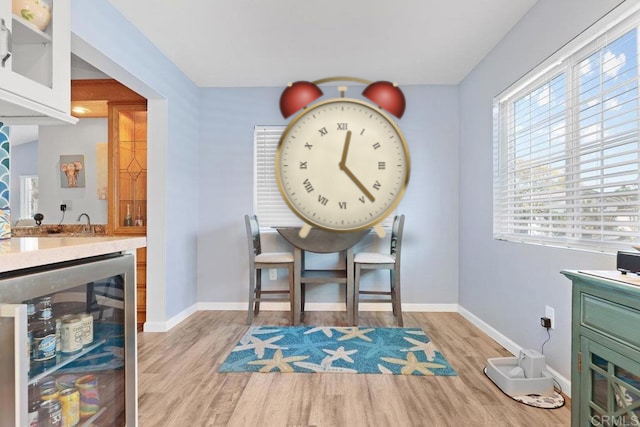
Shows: 12:23
